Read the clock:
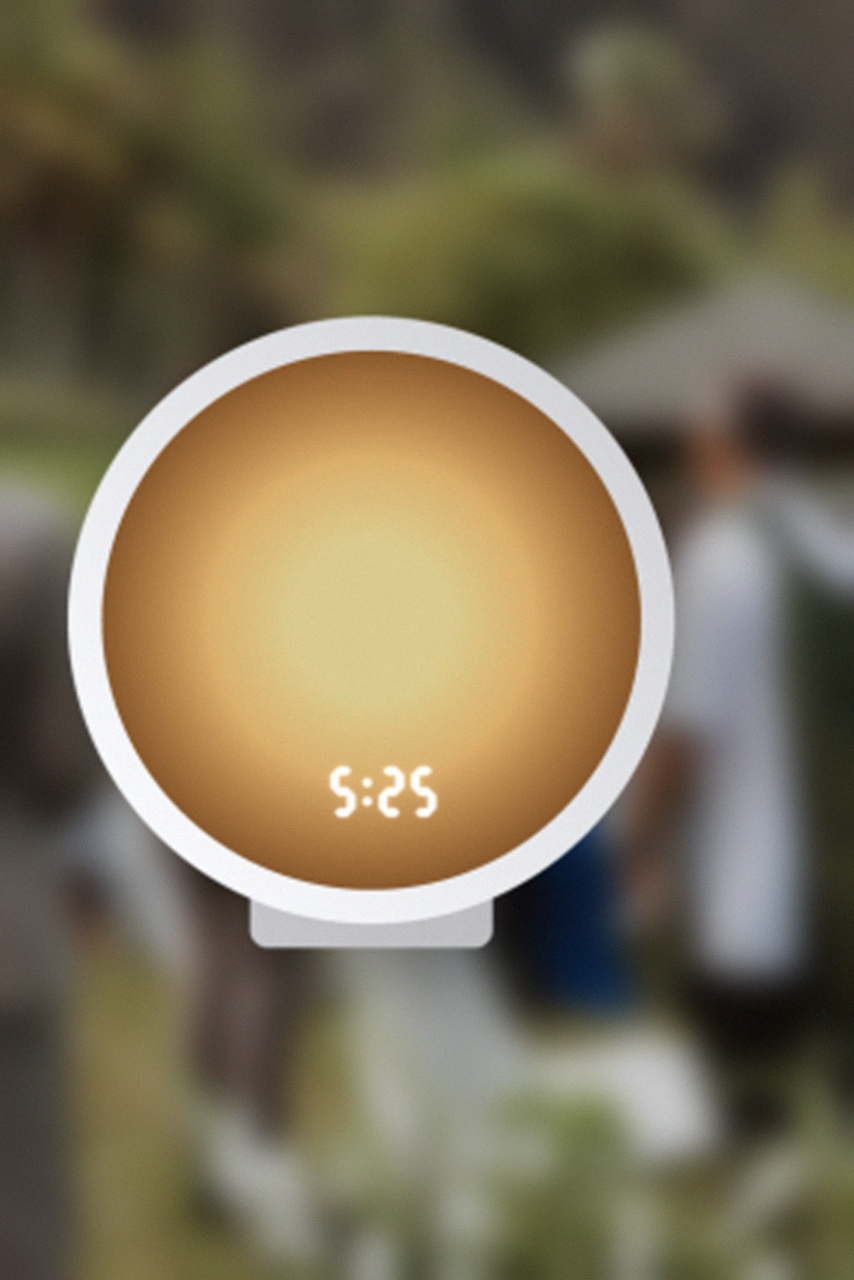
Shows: 5:25
